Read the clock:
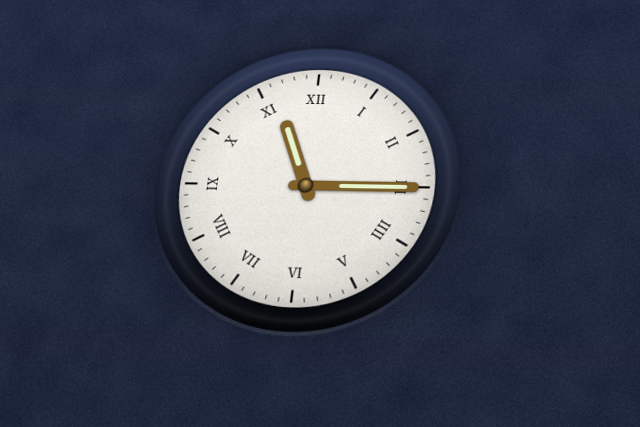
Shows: 11:15
